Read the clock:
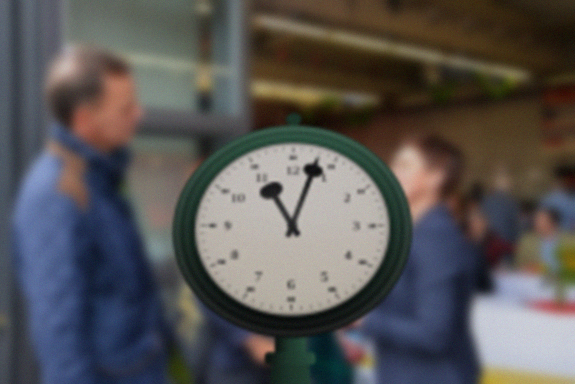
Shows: 11:03
